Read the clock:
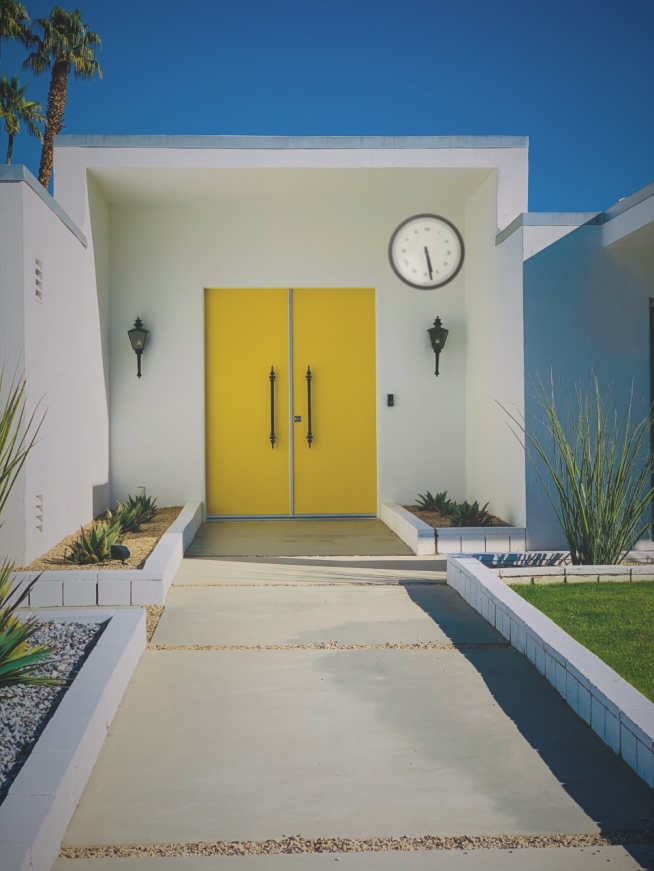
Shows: 5:28
